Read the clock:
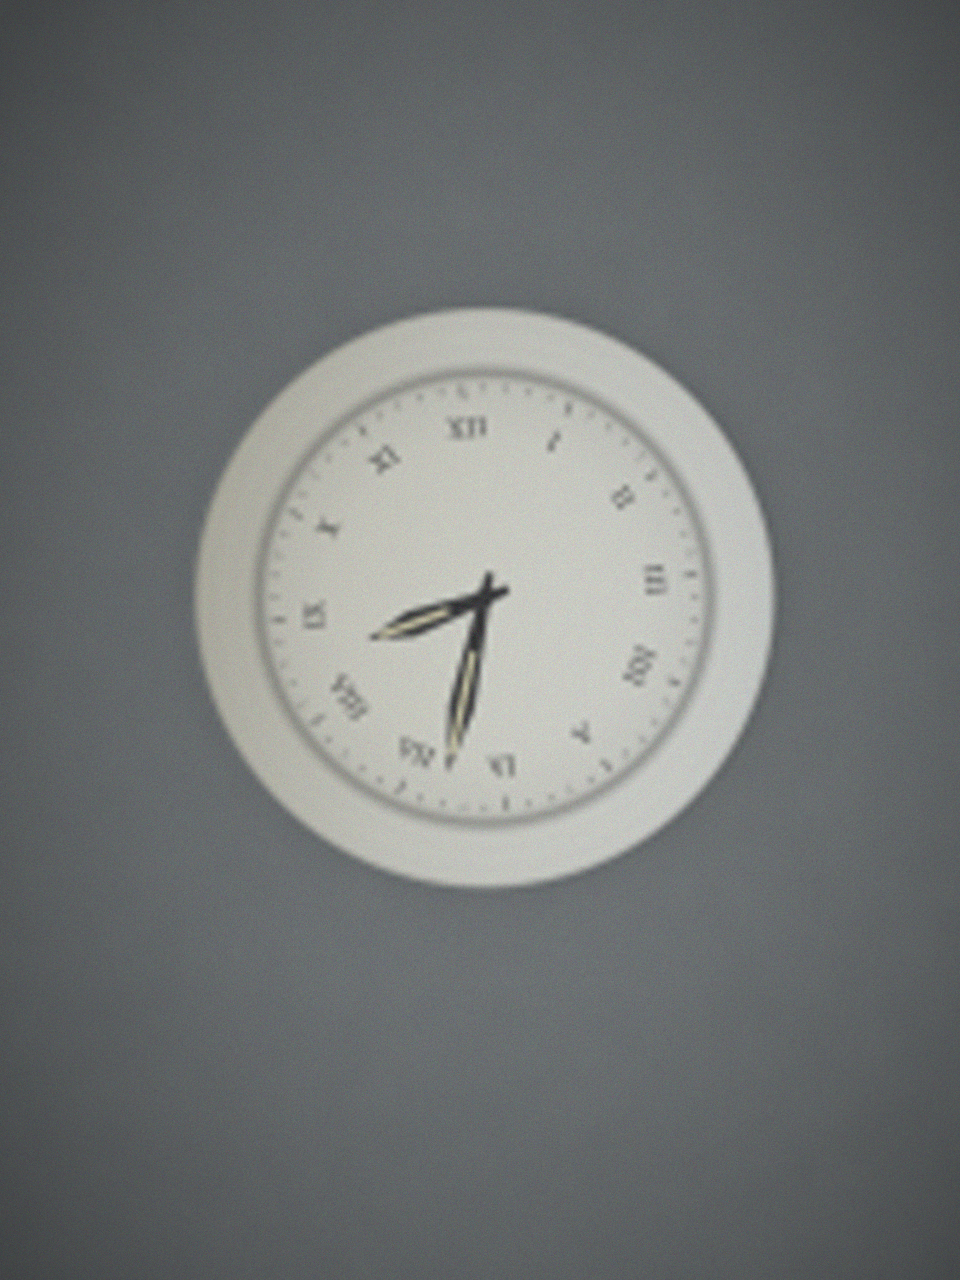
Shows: 8:33
